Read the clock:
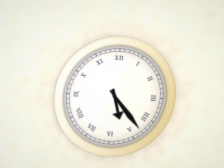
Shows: 5:23
